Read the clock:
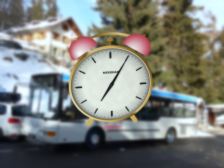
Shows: 7:05
